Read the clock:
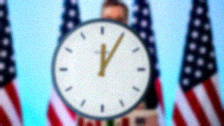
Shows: 12:05
